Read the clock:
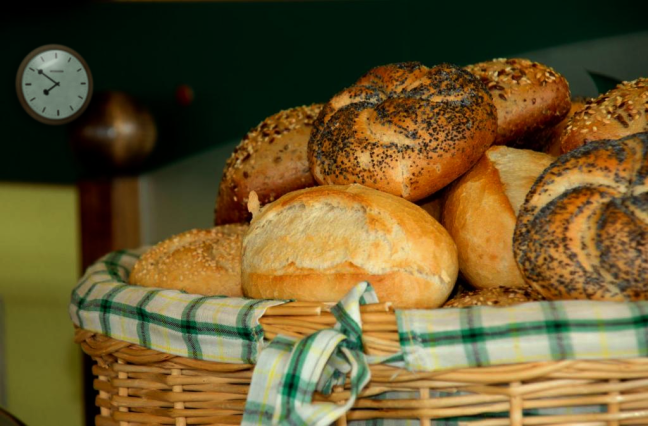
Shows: 7:51
